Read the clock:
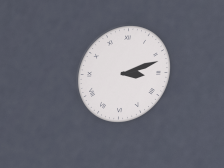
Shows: 3:12
